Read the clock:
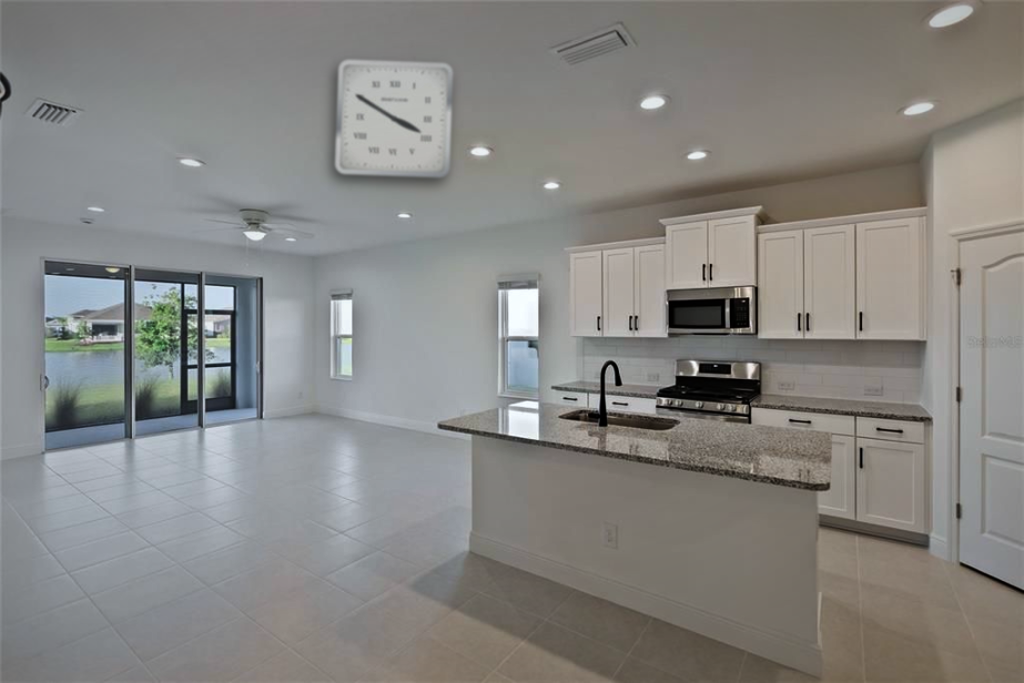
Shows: 3:50
